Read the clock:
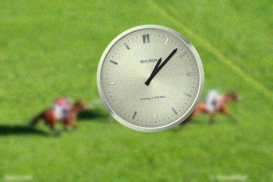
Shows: 1:08
